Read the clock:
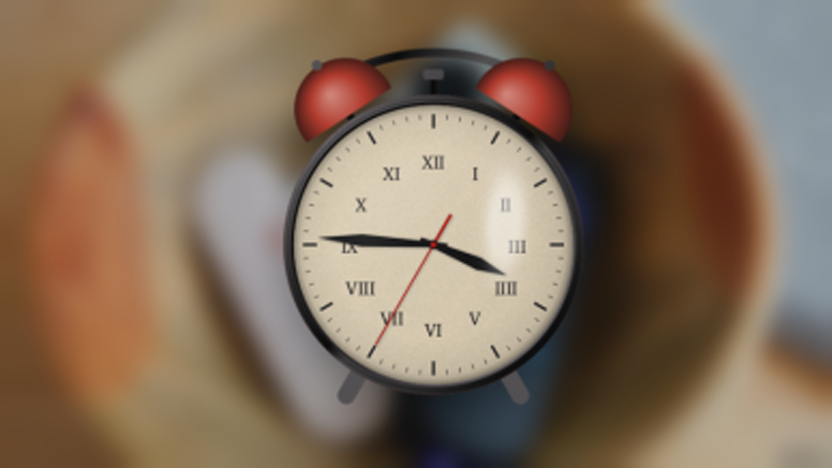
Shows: 3:45:35
